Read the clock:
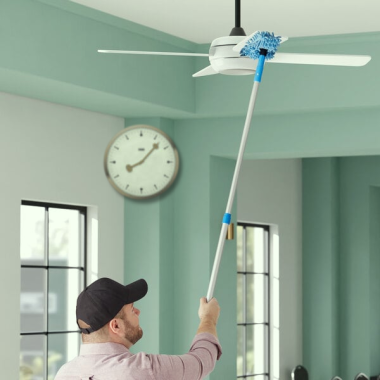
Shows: 8:07
